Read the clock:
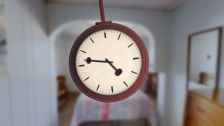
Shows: 4:47
